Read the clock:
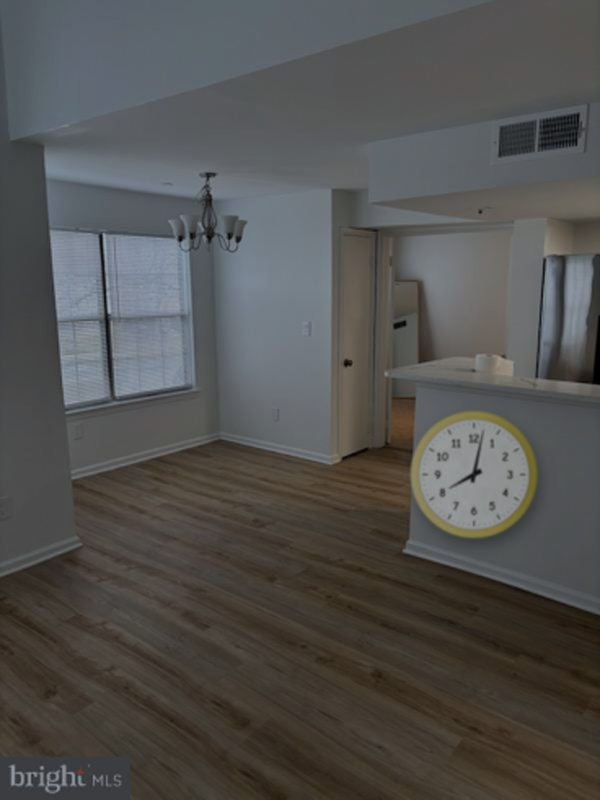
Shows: 8:02
